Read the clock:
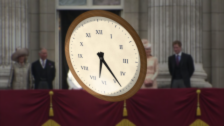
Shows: 6:24
